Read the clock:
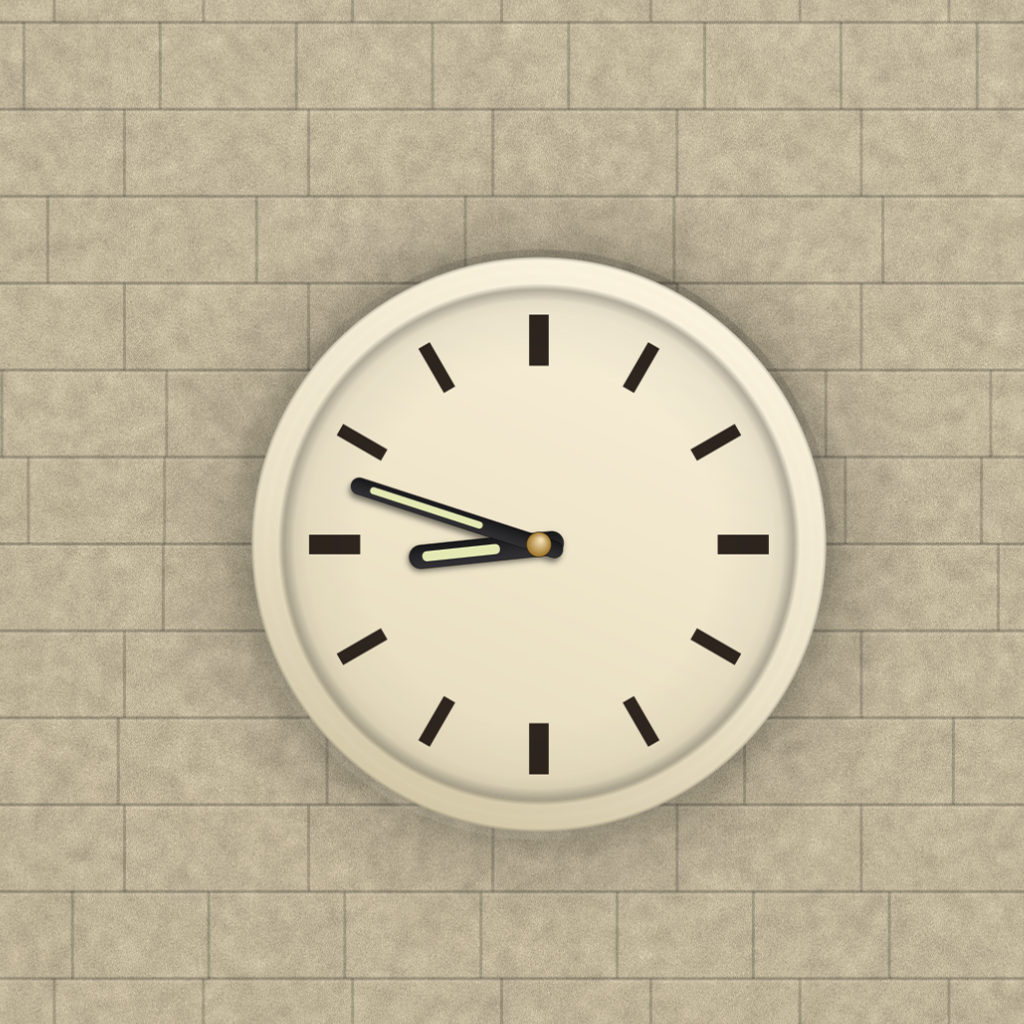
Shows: 8:48
